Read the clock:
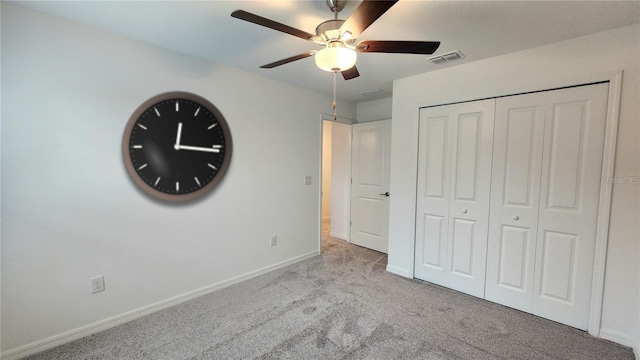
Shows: 12:16
